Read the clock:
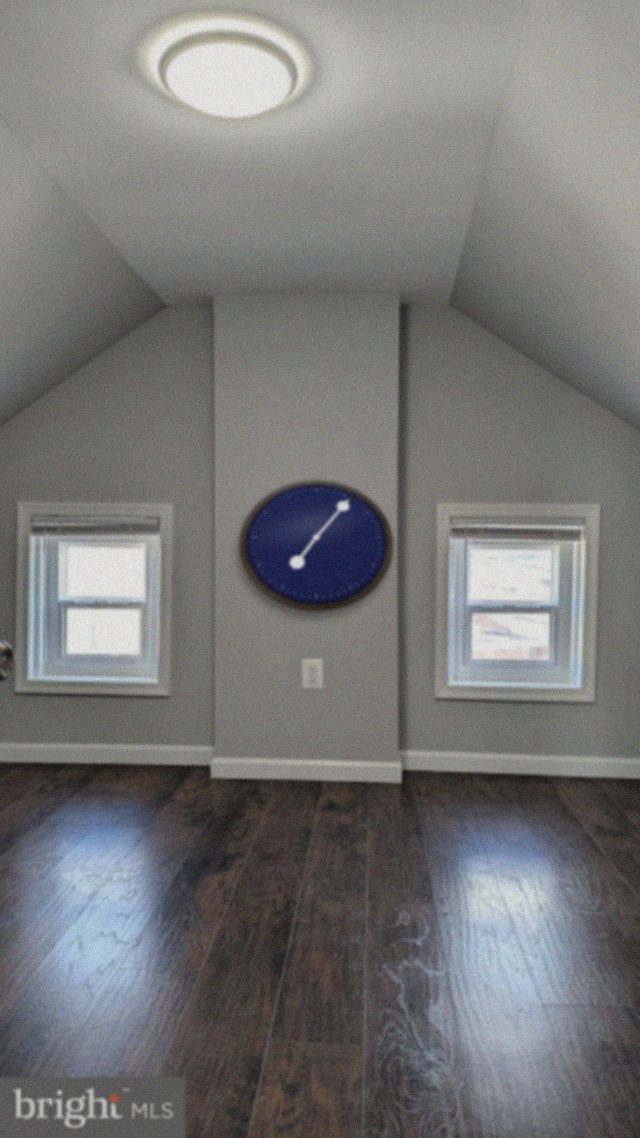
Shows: 7:06
